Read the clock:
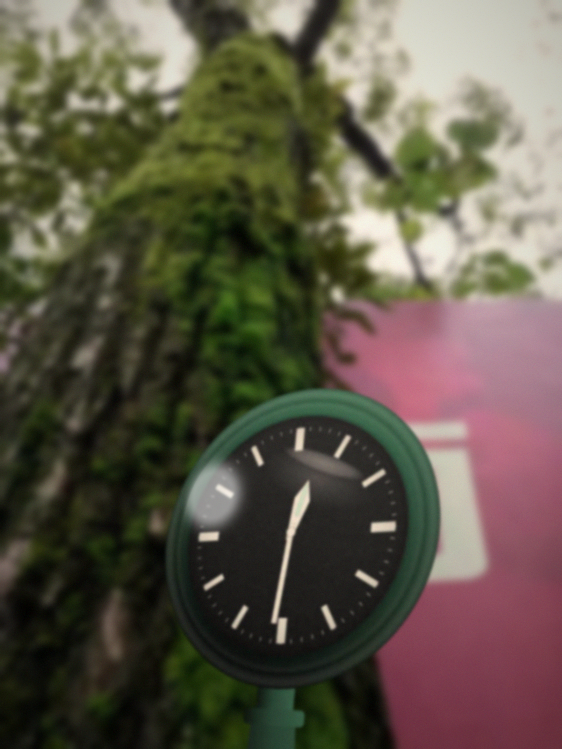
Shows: 12:31
